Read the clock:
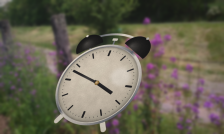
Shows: 3:48
